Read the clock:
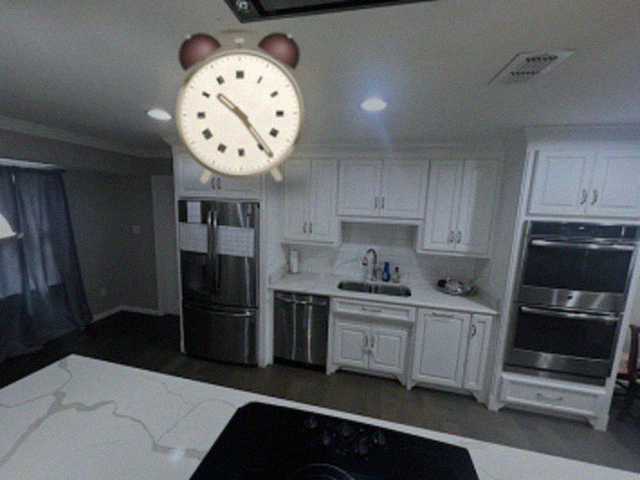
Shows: 10:24
